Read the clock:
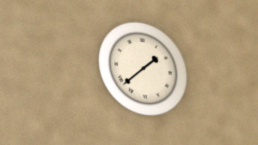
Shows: 1:38
